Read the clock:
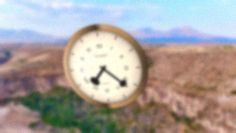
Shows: 7:22
